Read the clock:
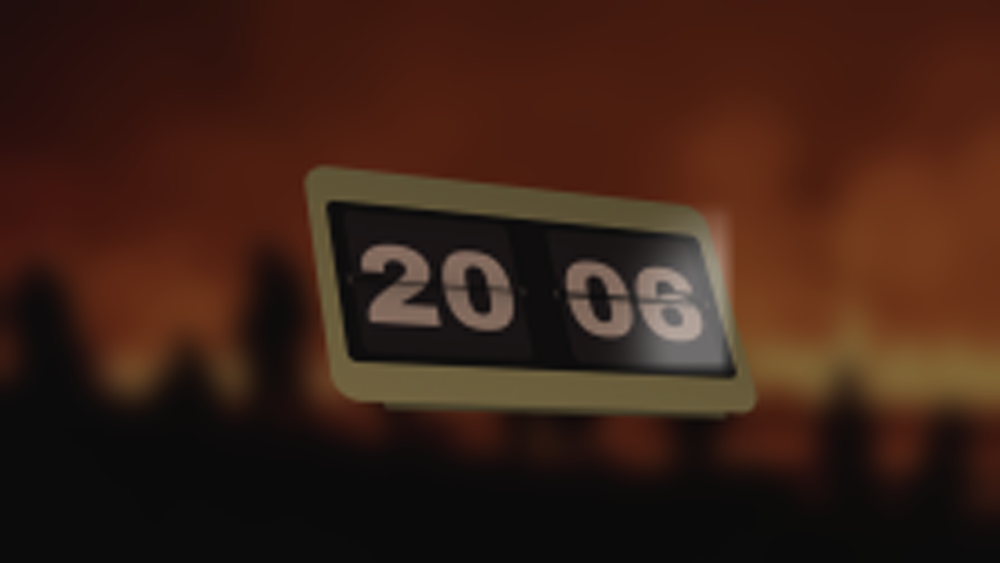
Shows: 20:06
